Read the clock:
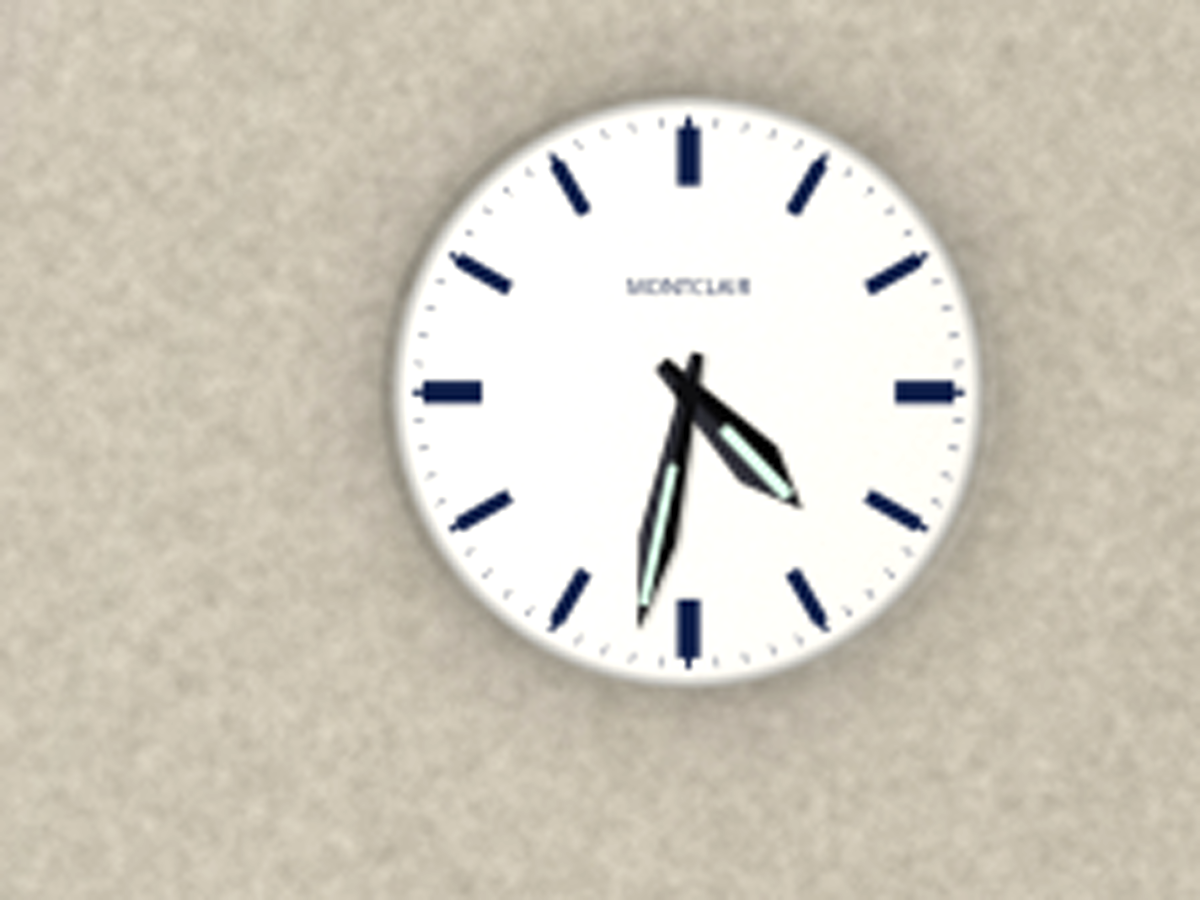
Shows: 4:32
